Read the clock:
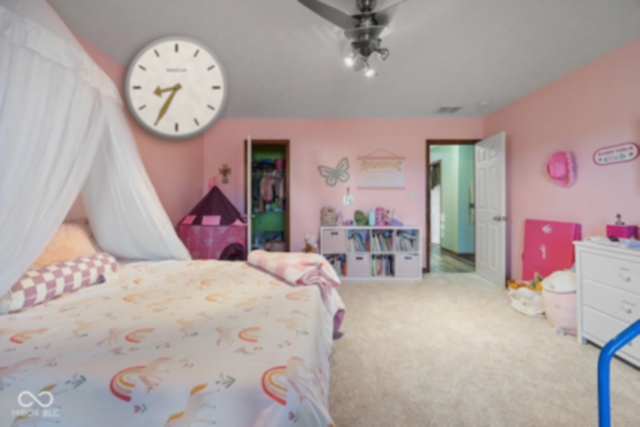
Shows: 8:35
